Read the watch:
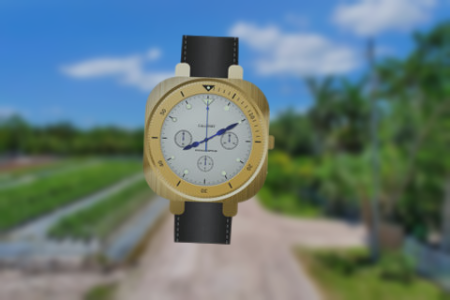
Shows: 8:10
